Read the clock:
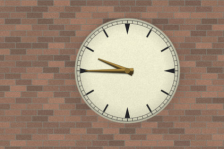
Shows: 9:45
